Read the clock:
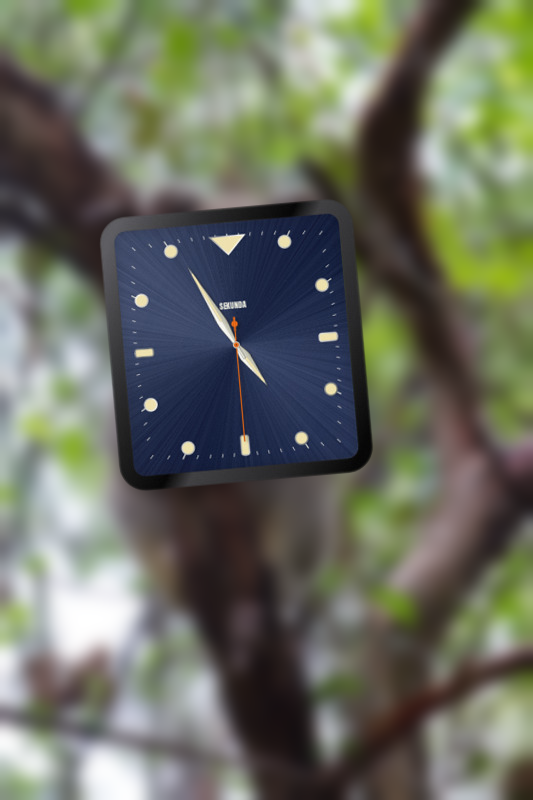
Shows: 4:55:30
